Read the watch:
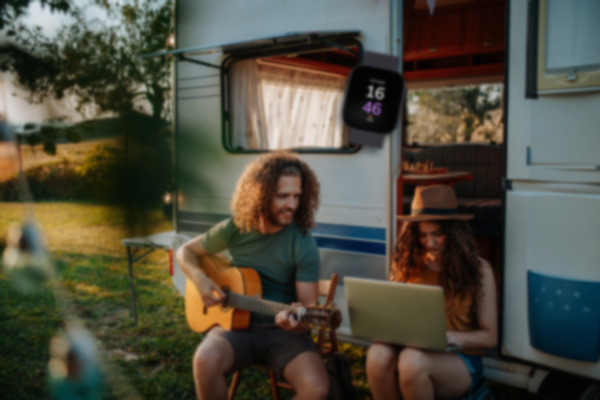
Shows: 16:46
